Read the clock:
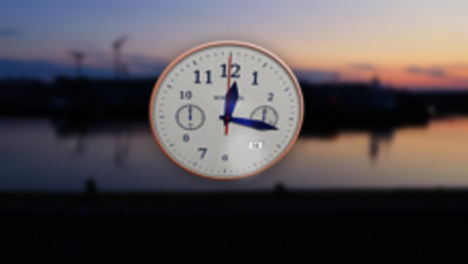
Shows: 12:17
